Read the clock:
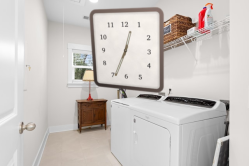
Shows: 12:34
